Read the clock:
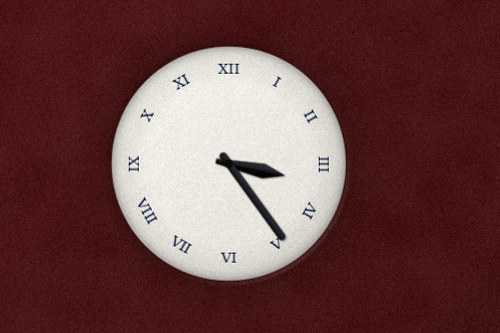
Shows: 3:24
